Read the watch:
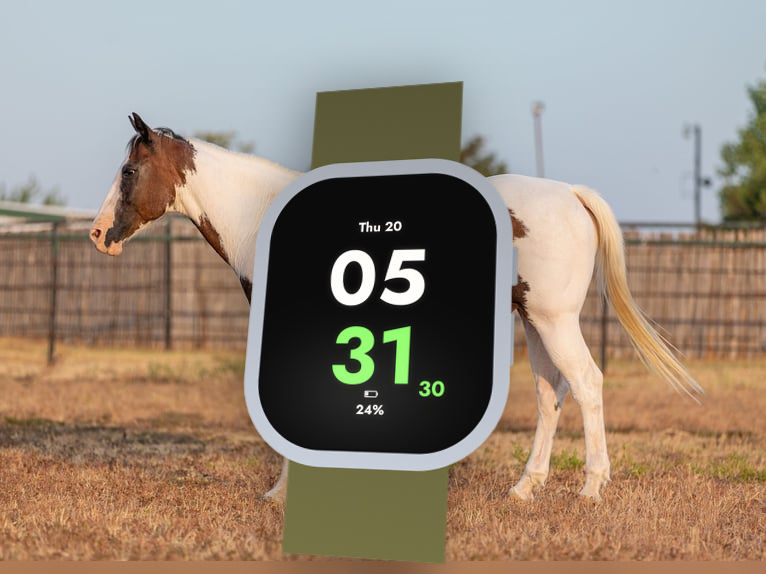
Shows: 5:31:30
